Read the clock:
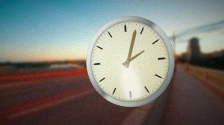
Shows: 2:03
